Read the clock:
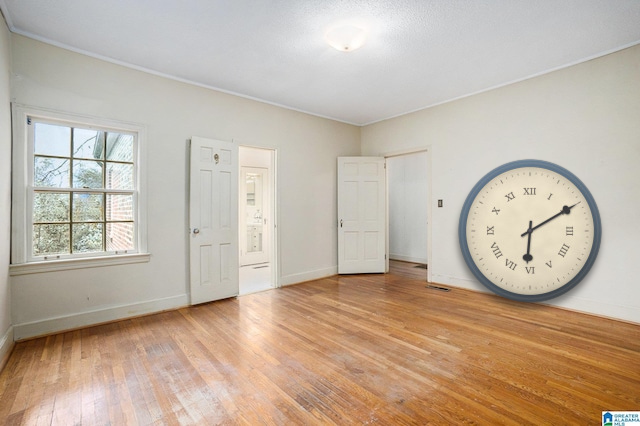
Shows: 6:10
